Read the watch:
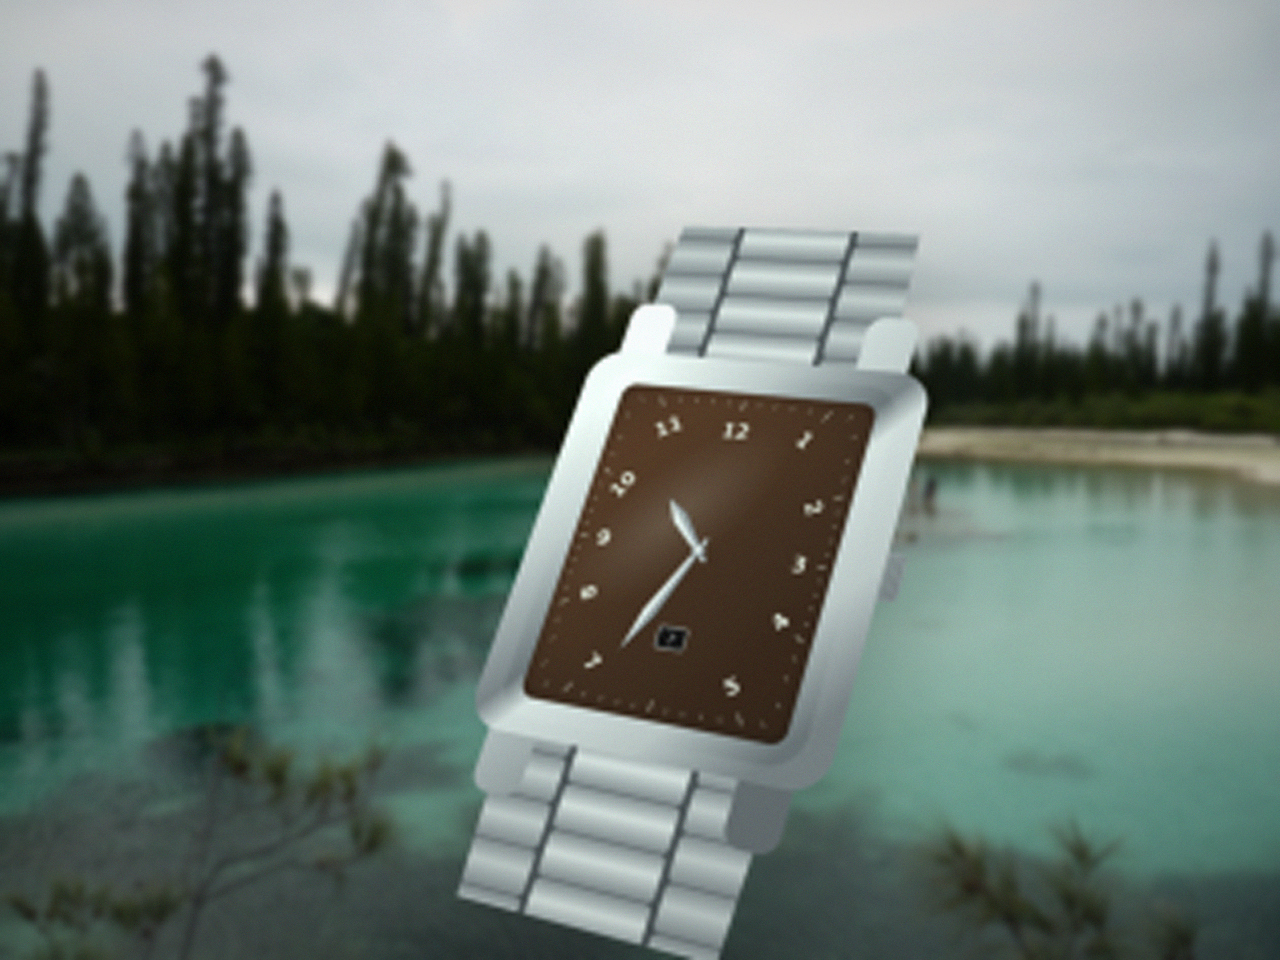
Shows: 10:34
